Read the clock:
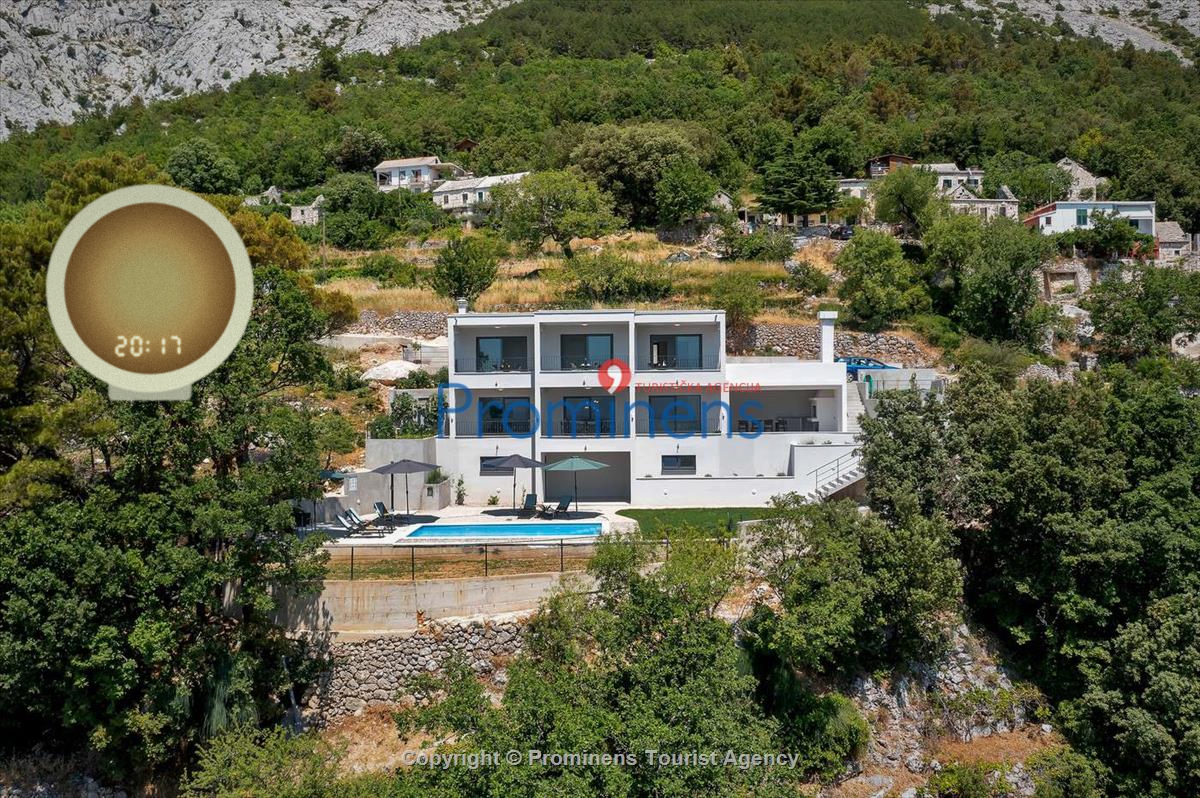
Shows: 20:17
